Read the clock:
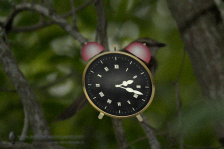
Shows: 2:18
